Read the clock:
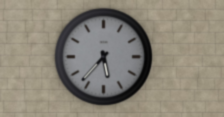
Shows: 5:37
